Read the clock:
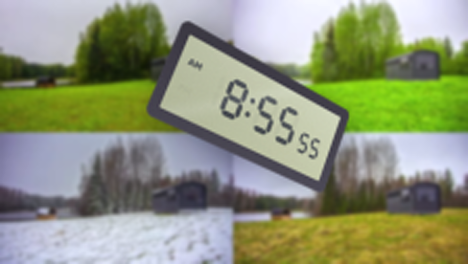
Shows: 8:55:55
